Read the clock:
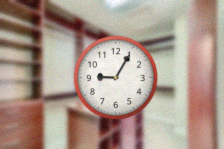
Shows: 9:05
